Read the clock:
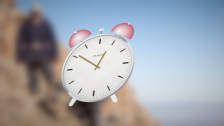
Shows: 12:51
